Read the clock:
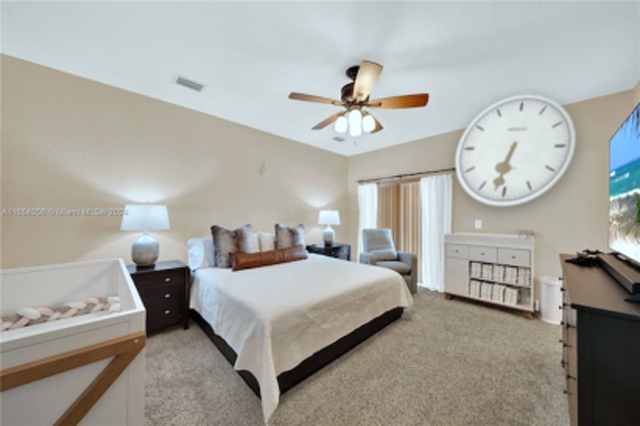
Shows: 6:32
